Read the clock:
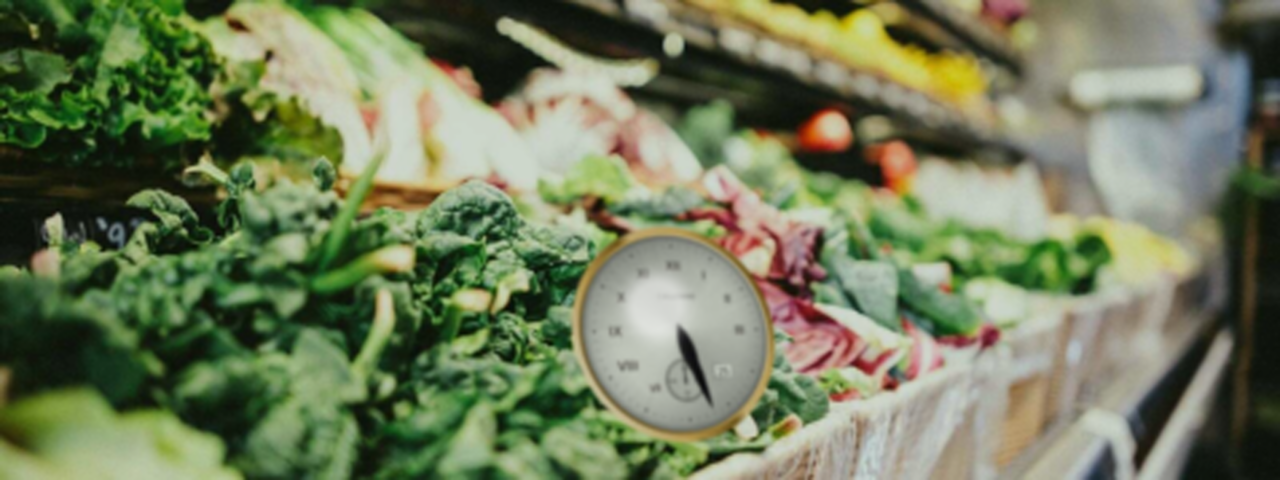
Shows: 5:27
